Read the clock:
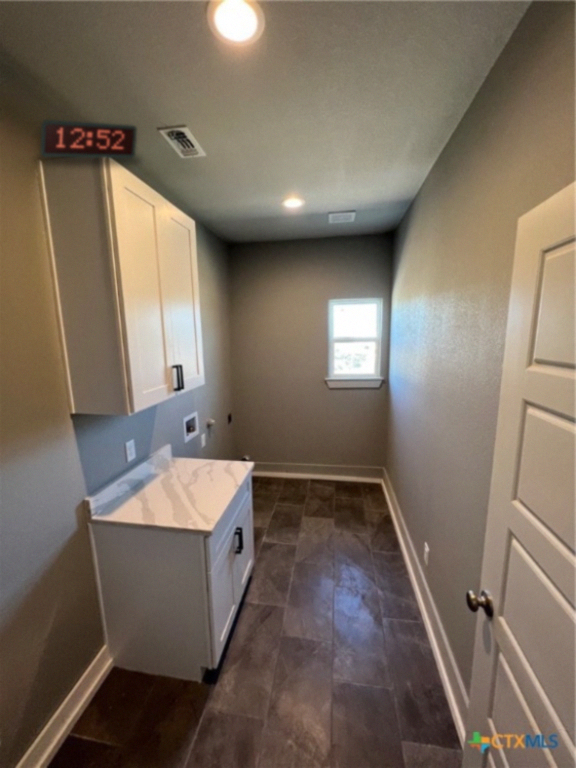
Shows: 12:52
